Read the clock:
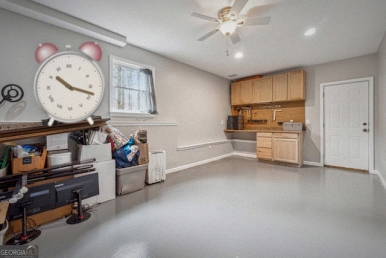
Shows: 10:18
